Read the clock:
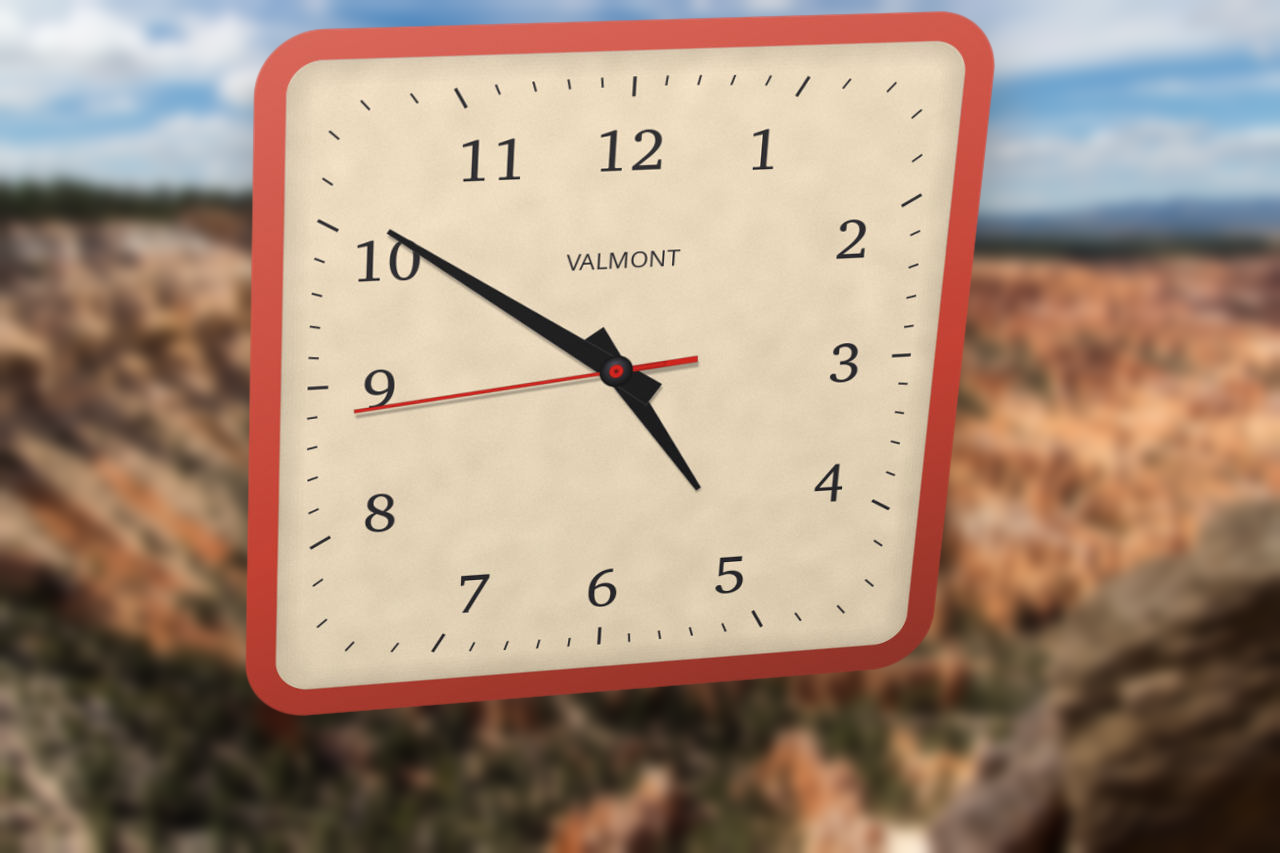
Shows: 4:50:44
